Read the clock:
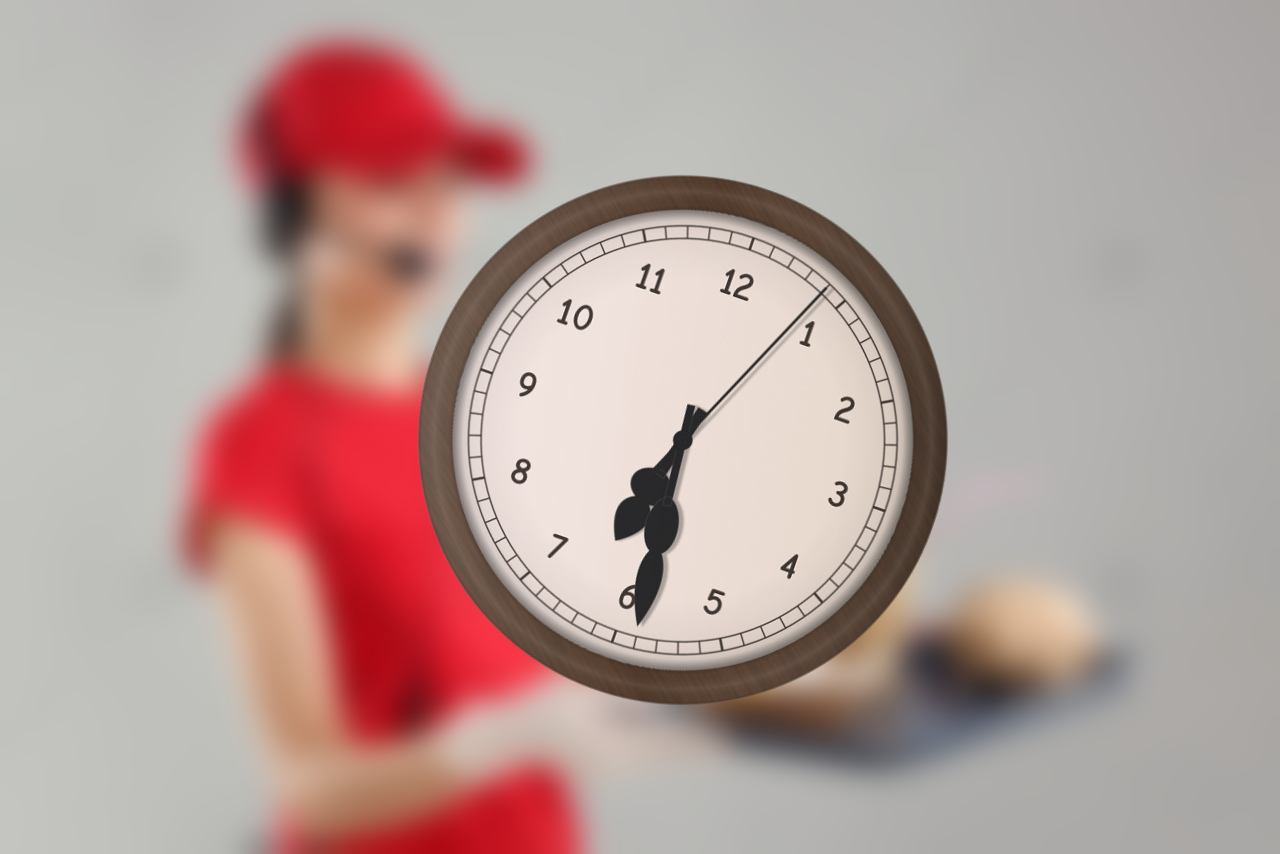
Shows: 6:29:04
